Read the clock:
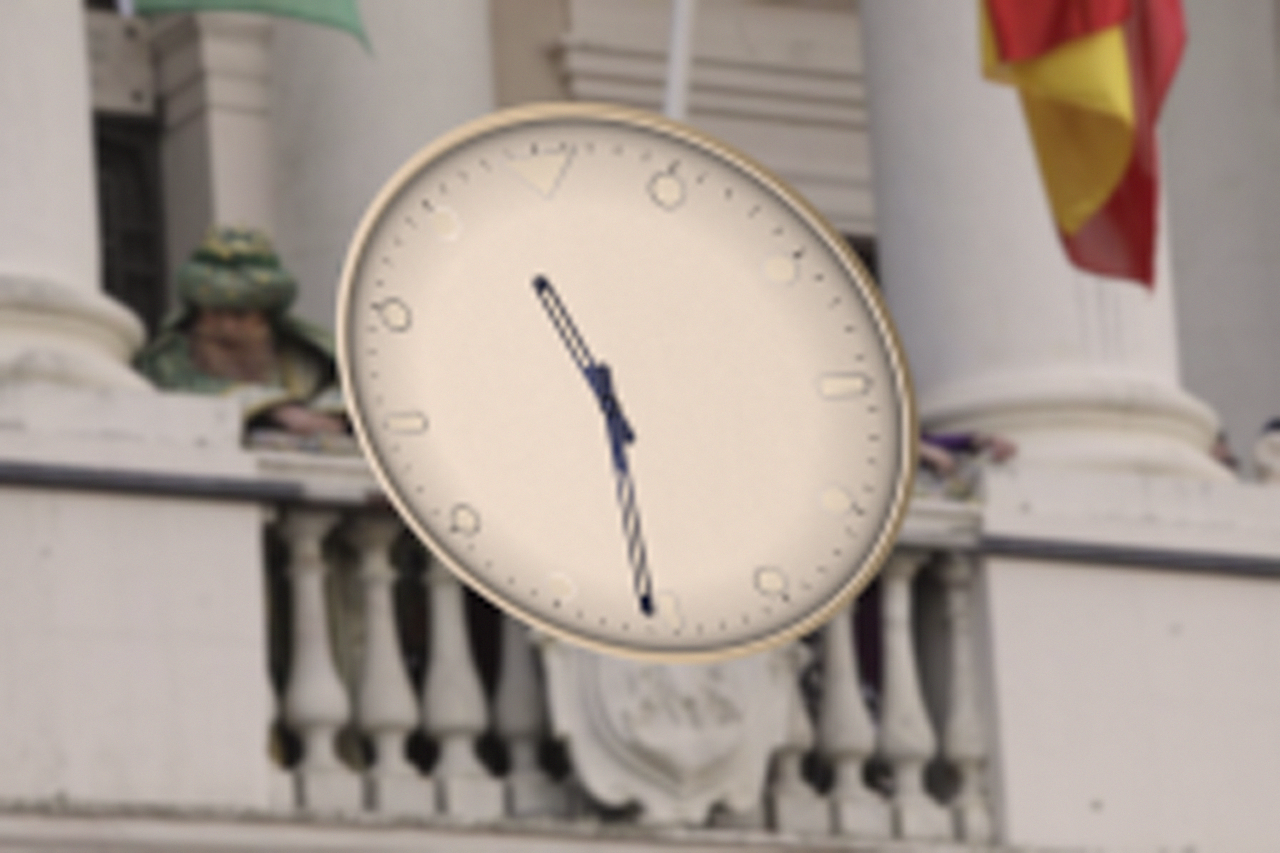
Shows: 11:31
